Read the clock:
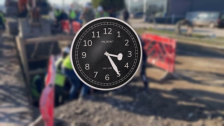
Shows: 3:25
